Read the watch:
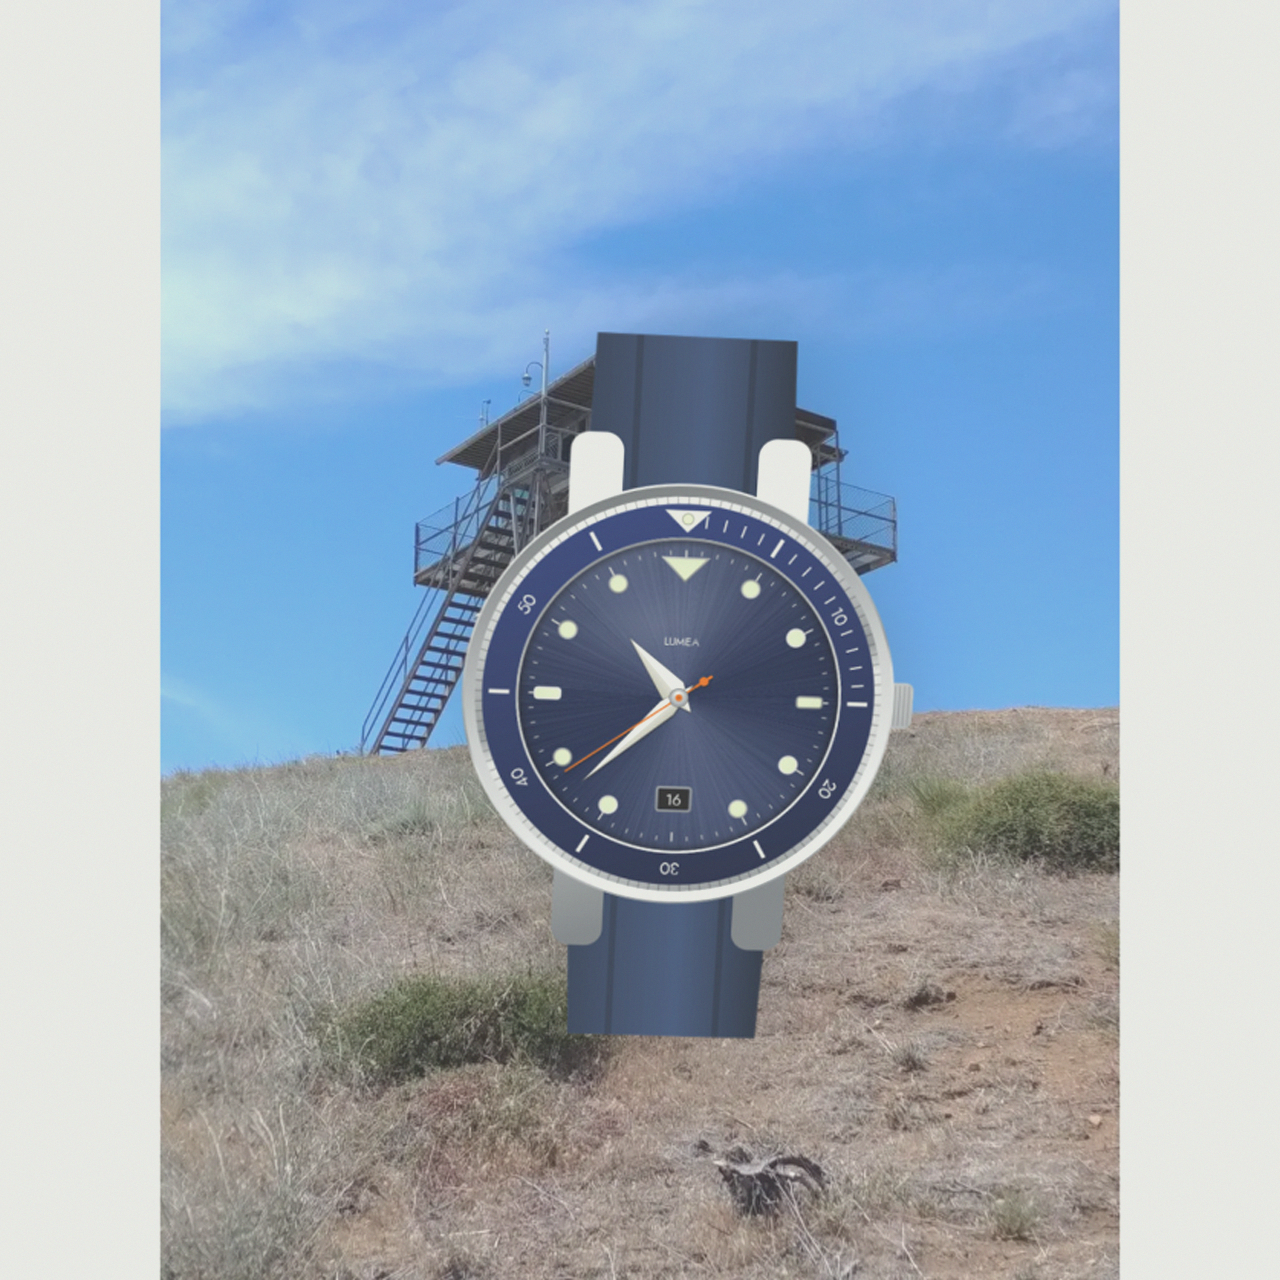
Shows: 10:37:39
